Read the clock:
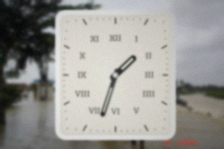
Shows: 1:33
